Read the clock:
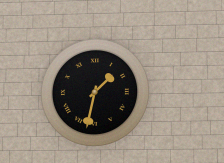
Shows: 1:32
